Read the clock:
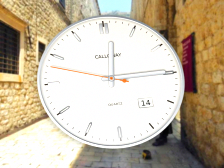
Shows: 12:14:48
